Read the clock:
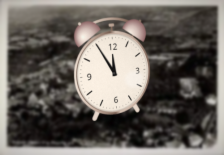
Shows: 11:55
